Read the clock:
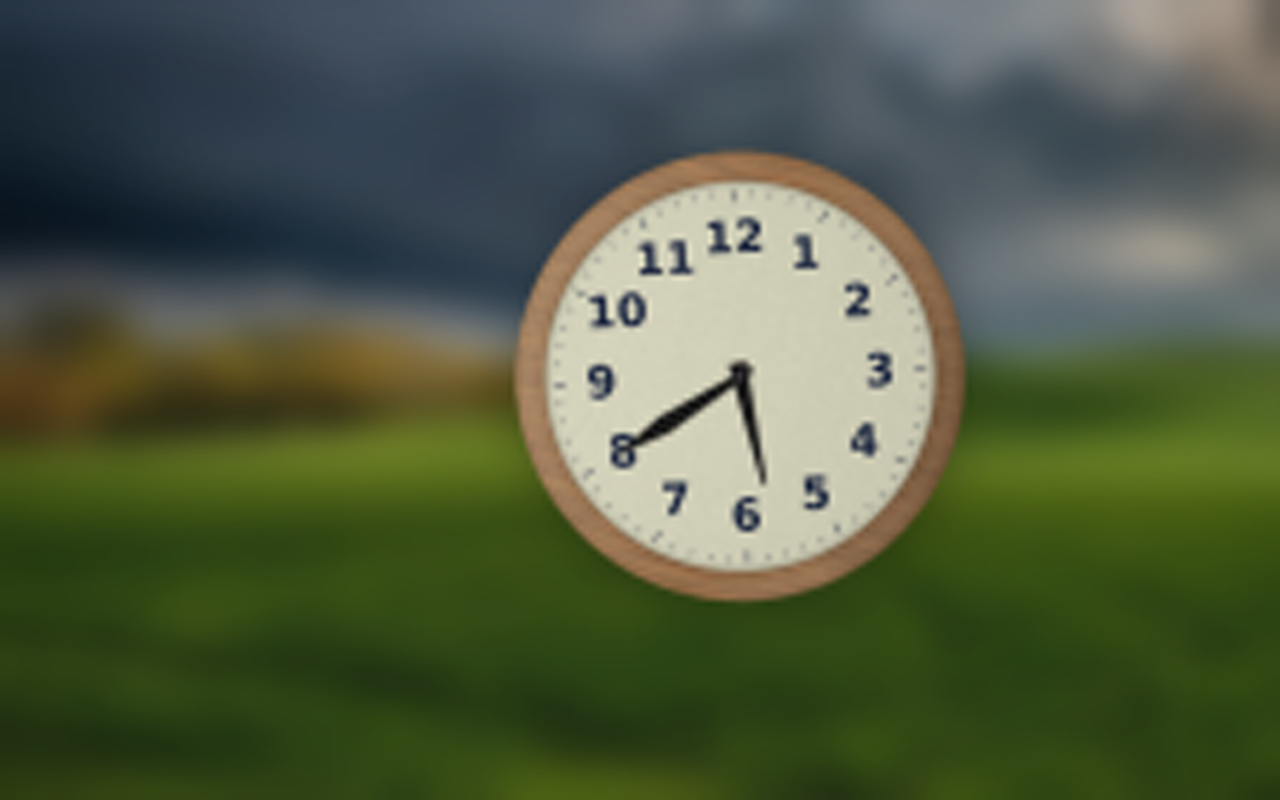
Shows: 5:40
